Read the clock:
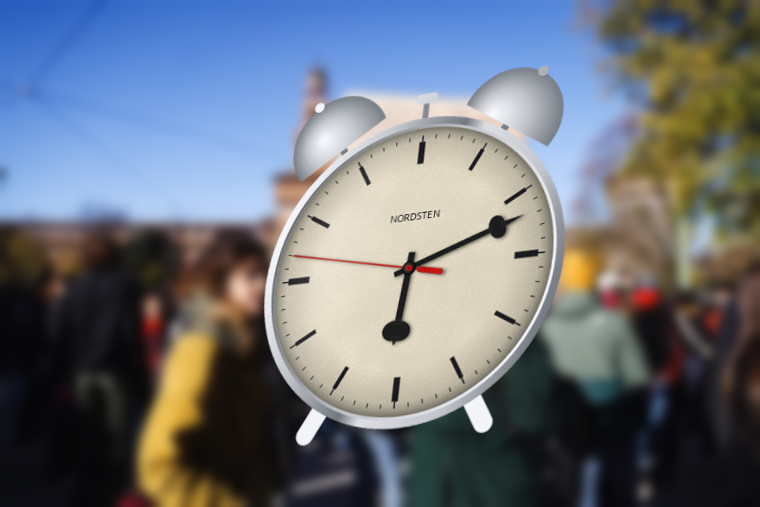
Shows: 6:11:47
